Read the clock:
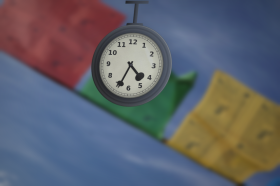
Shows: 4:34
